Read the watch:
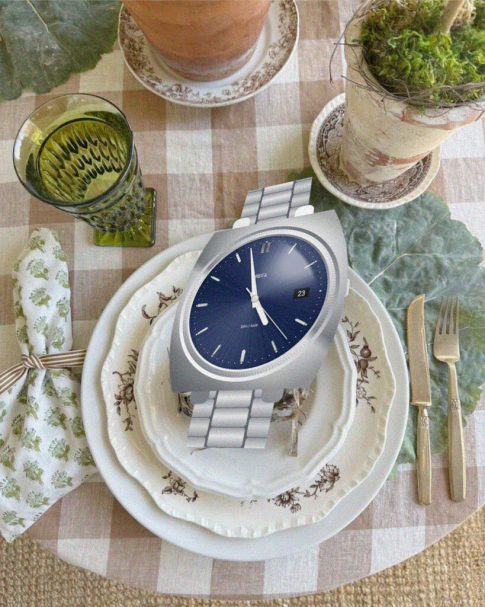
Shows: 4:57:23
